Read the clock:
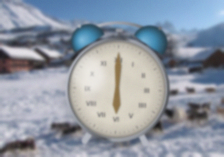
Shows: 6:00
